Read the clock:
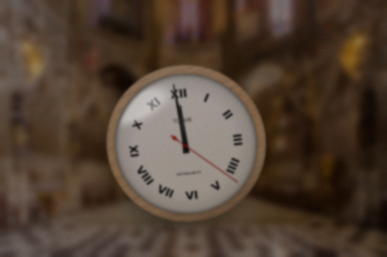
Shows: 11:59:22
